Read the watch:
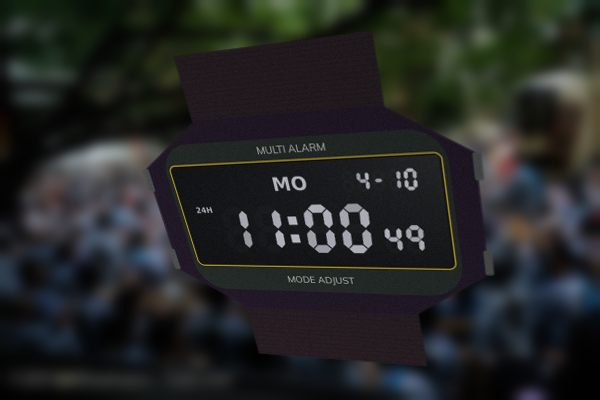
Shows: 11:00:49
